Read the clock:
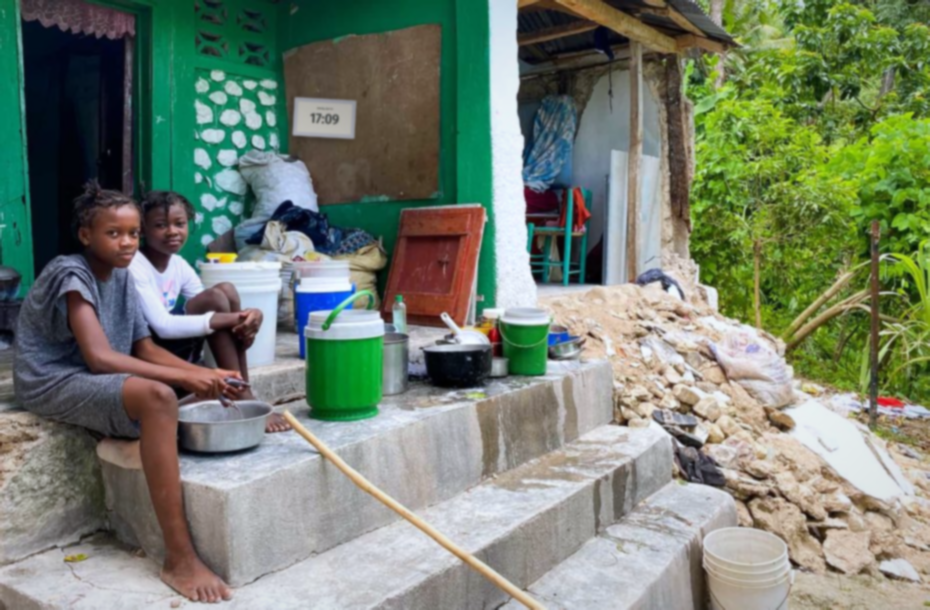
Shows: 17:09
